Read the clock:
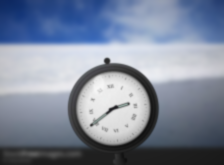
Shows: 2:40
